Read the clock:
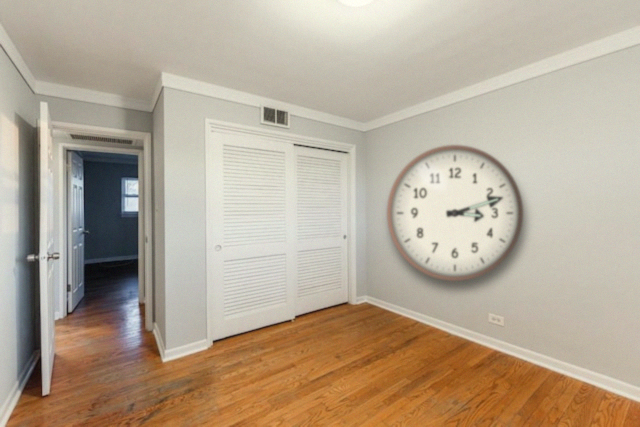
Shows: 3:12
